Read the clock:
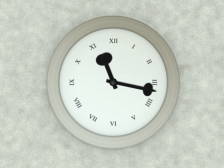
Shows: 11:17
